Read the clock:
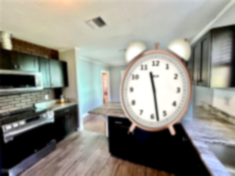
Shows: 11:28
